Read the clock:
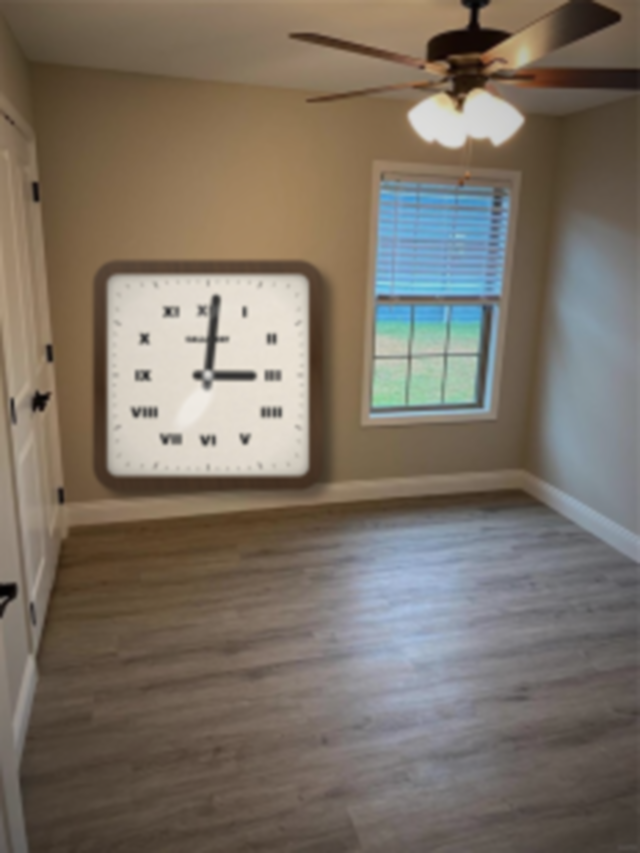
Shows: 3:01
